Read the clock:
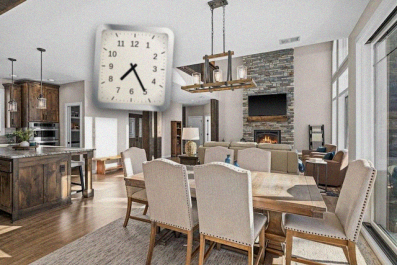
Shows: 7:25
